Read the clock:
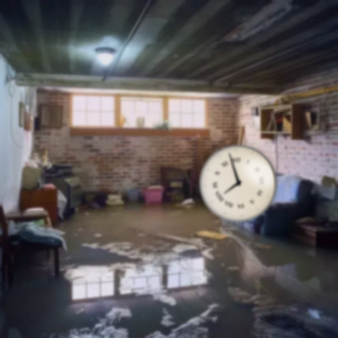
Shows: 7:58
